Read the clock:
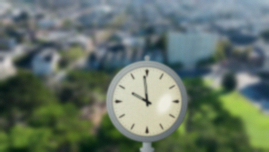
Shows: 9:59
